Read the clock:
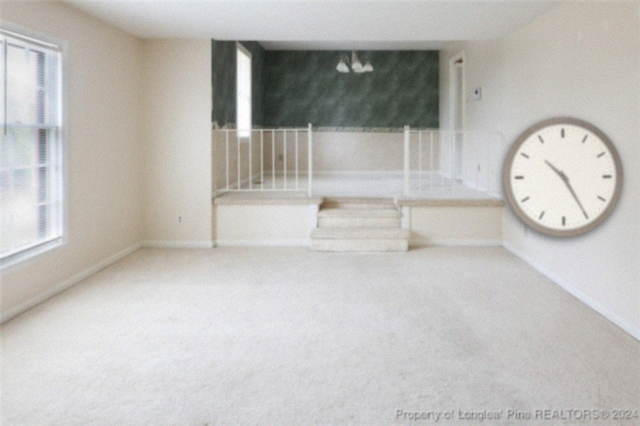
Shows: 10:25
